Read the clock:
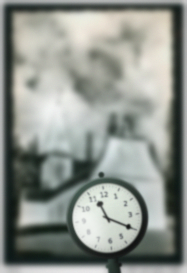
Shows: 11:20
